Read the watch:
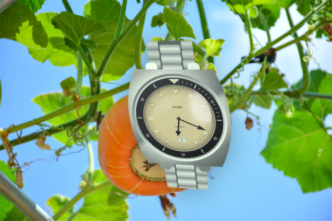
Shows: 6:19
